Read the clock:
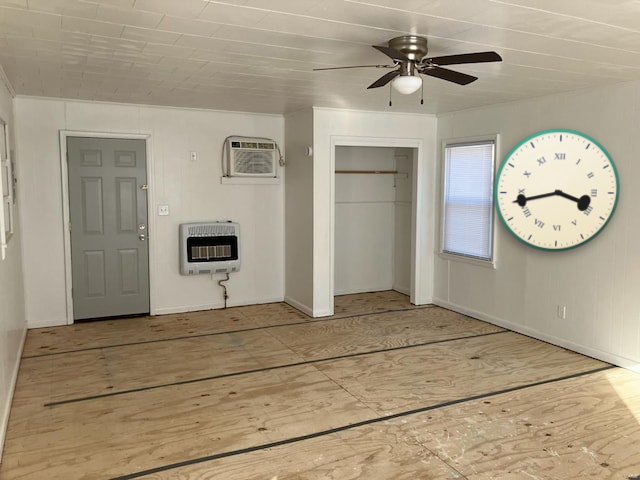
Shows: 3:43
